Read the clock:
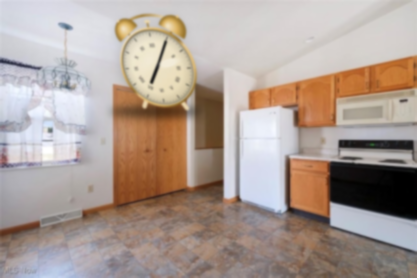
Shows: 7:05
